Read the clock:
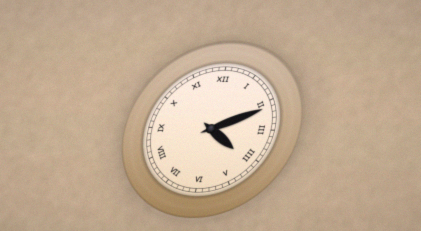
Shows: 4:11
